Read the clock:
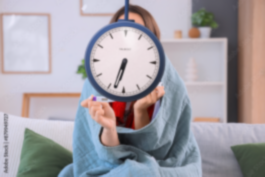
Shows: 6:33
